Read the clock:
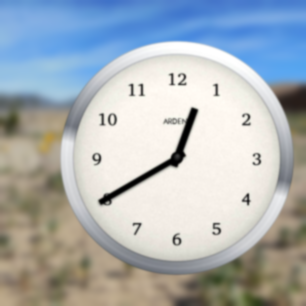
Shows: 12:40
